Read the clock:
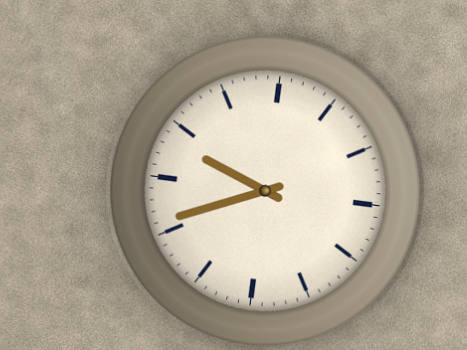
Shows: 9:41
